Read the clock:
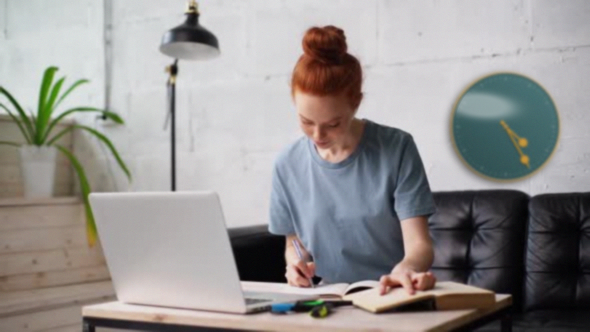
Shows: 4:25
